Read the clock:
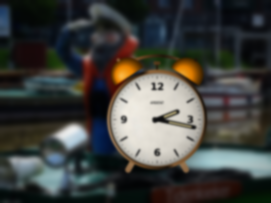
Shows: 2:17
